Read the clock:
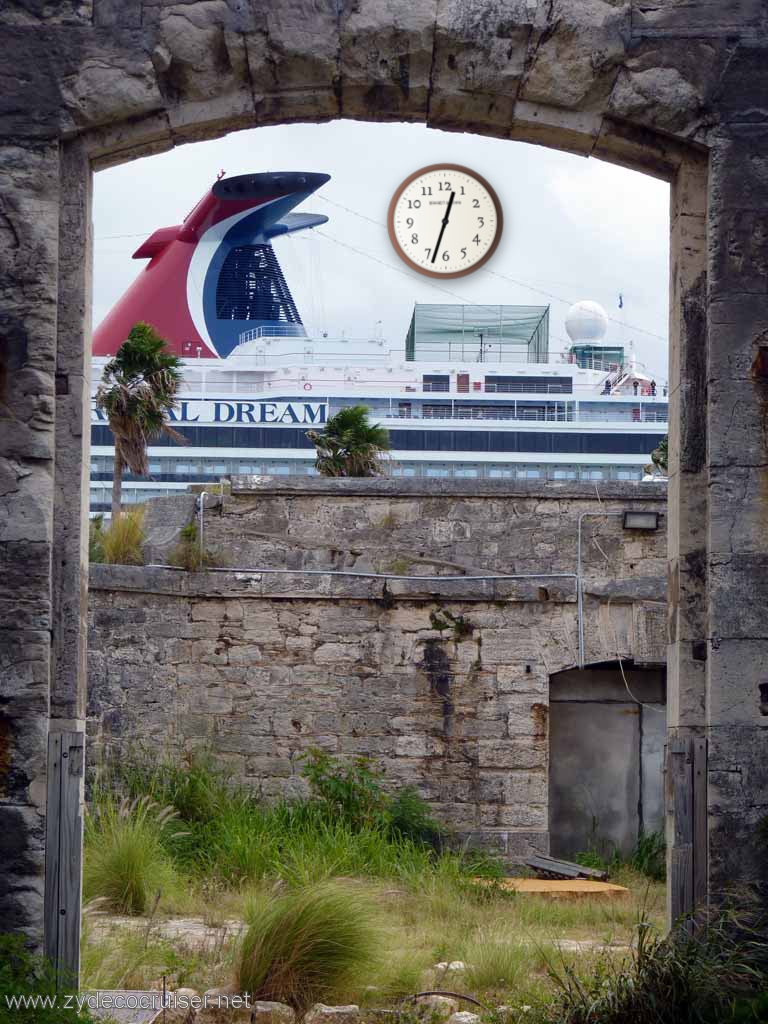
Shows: 12:33
